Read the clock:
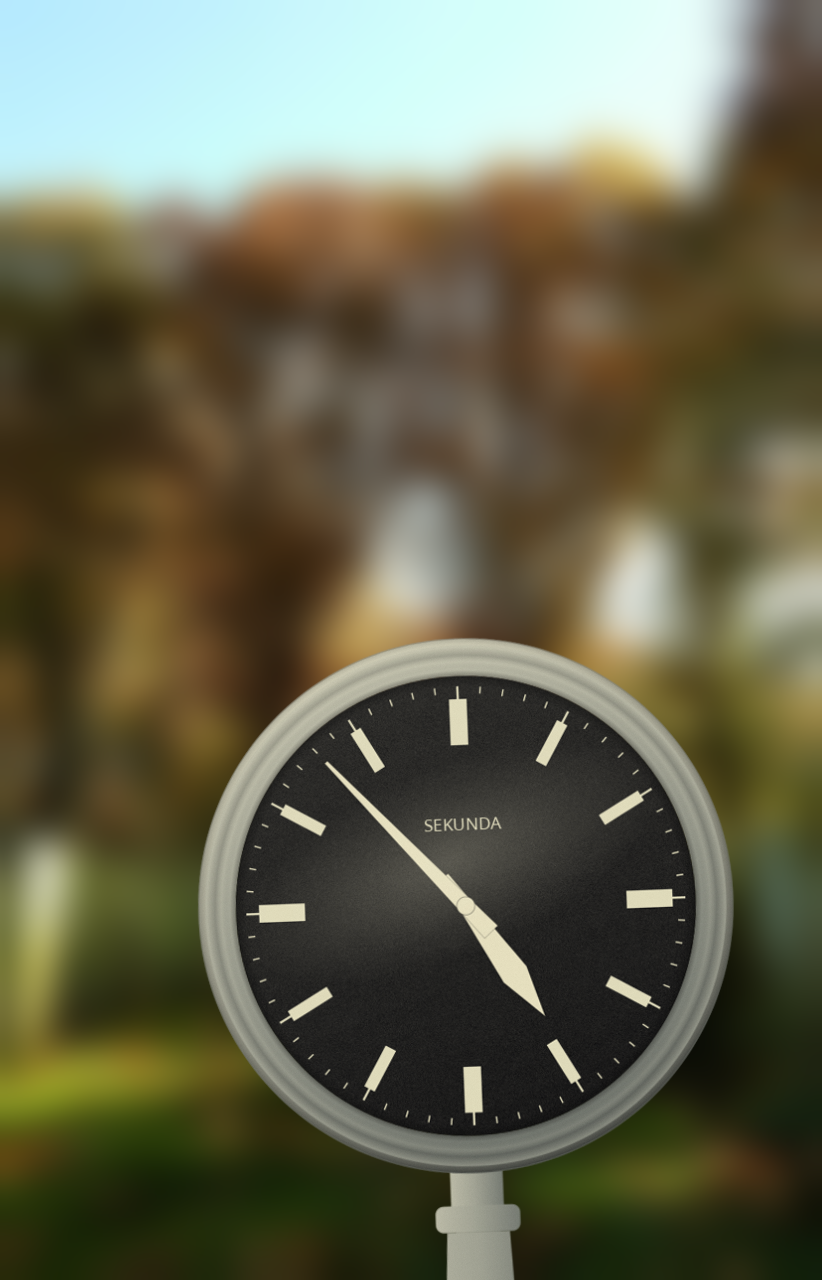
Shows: 4:53
